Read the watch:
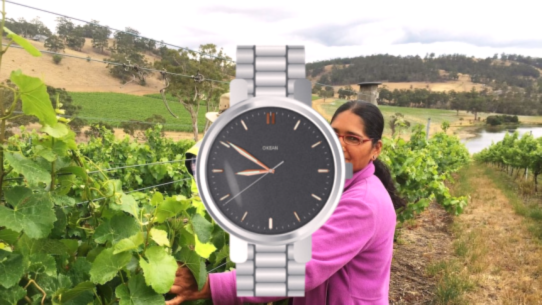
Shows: 8:50:39
